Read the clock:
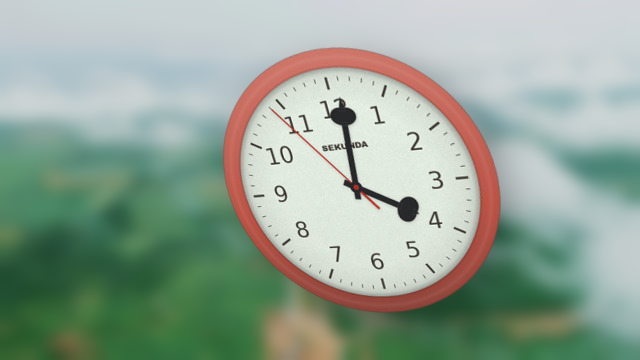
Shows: 4:00:54
